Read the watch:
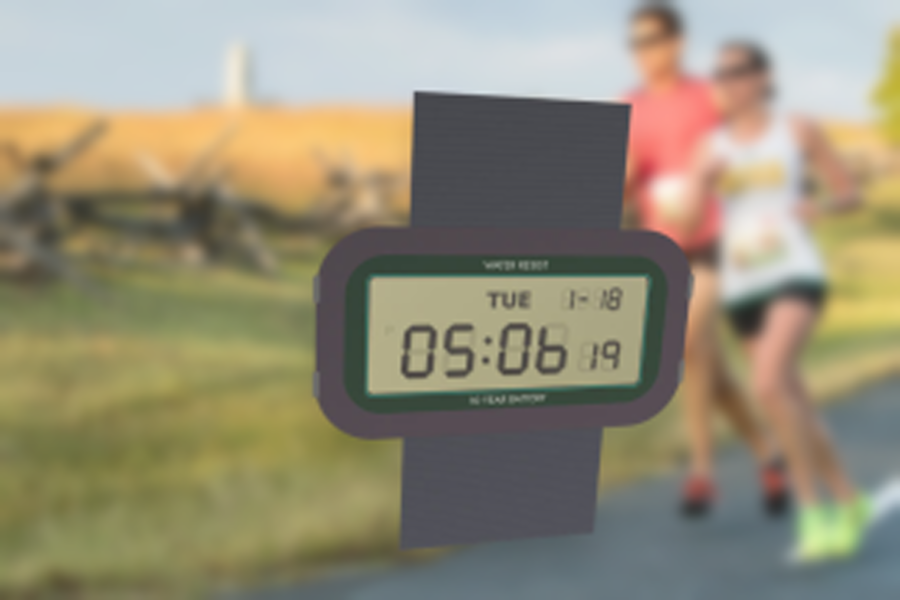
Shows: 5:06:19
